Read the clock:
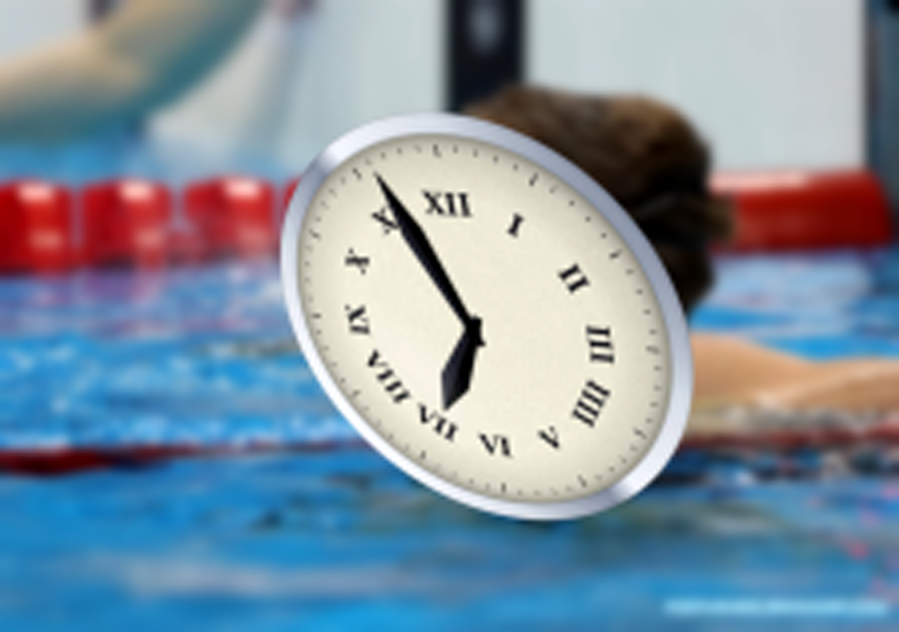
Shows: 6:56
